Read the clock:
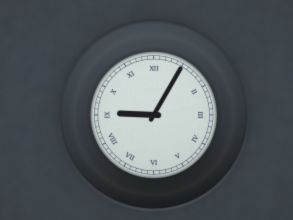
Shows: 9:05
